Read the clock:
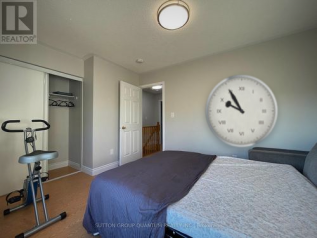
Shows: 9:55
